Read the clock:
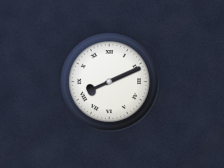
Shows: 8:11
